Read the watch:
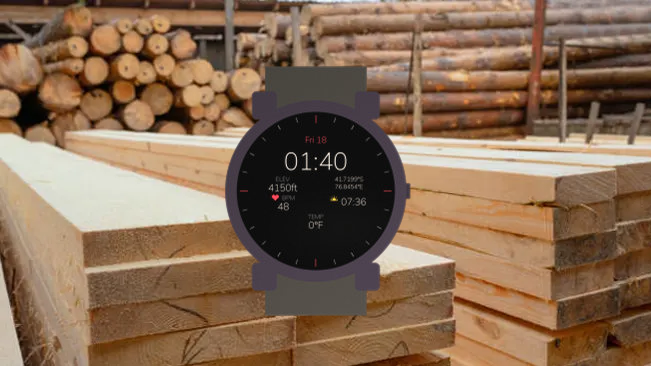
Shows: 1:40
